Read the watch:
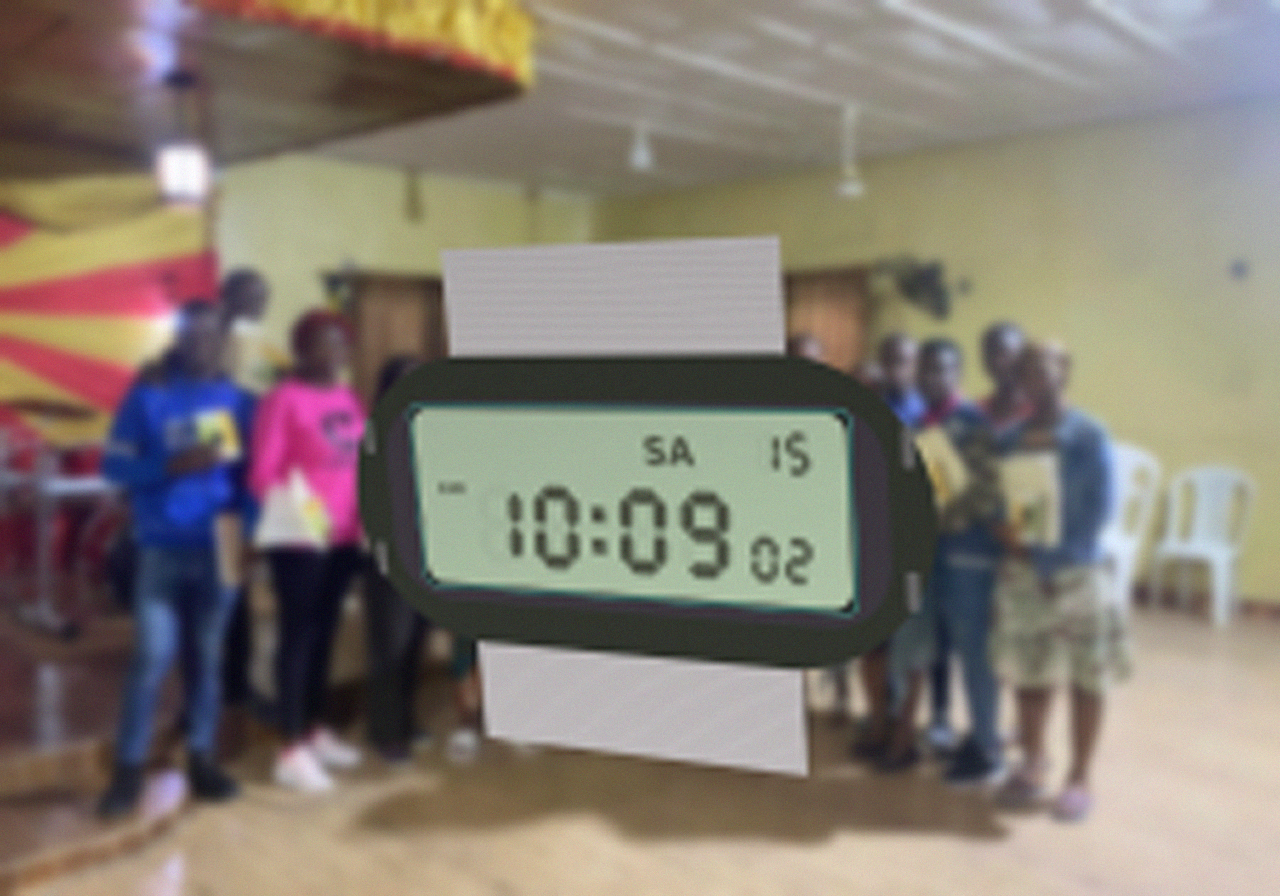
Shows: 10:09:02
